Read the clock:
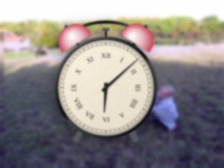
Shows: 6:08
